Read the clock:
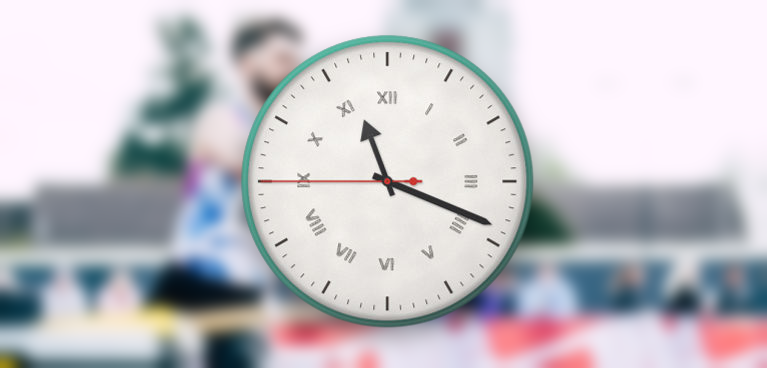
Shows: 11:18:45
